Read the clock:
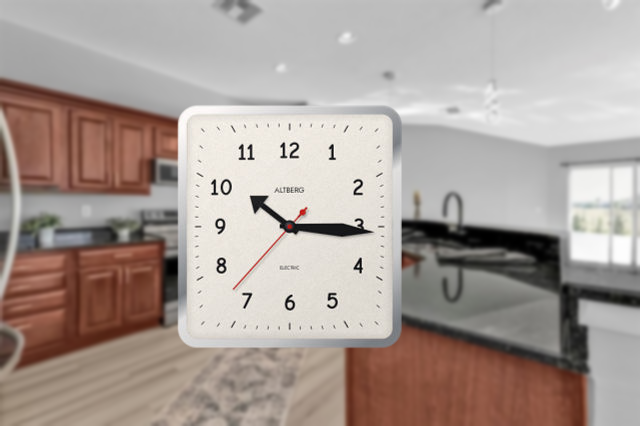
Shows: 10:15:37
